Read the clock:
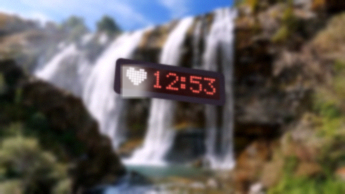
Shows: 12:53
